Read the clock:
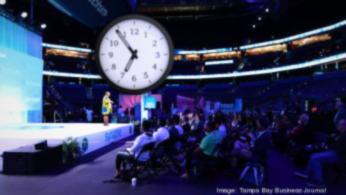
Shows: 6:54
